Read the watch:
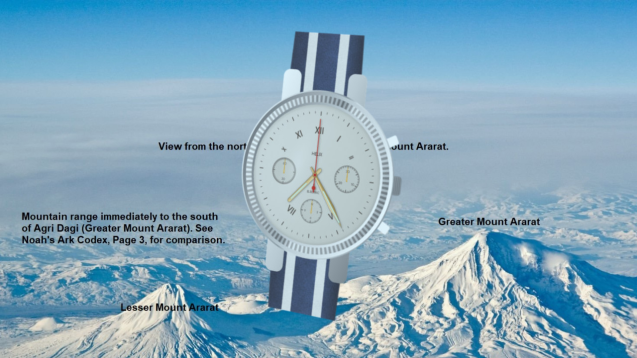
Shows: 7:24
